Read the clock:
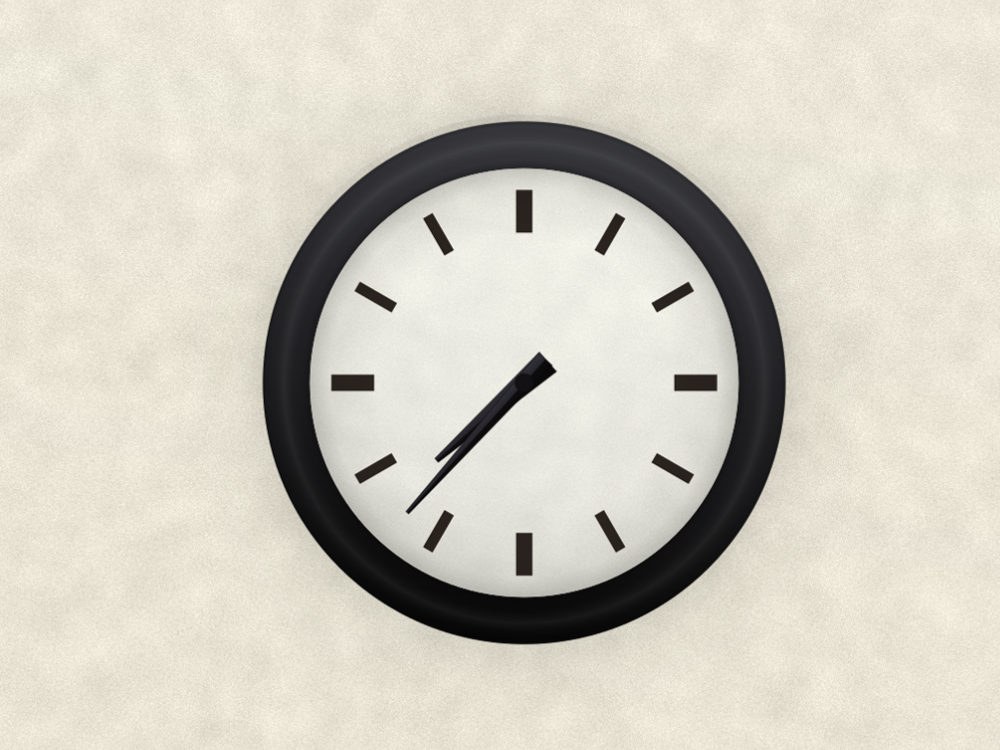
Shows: 7:37
